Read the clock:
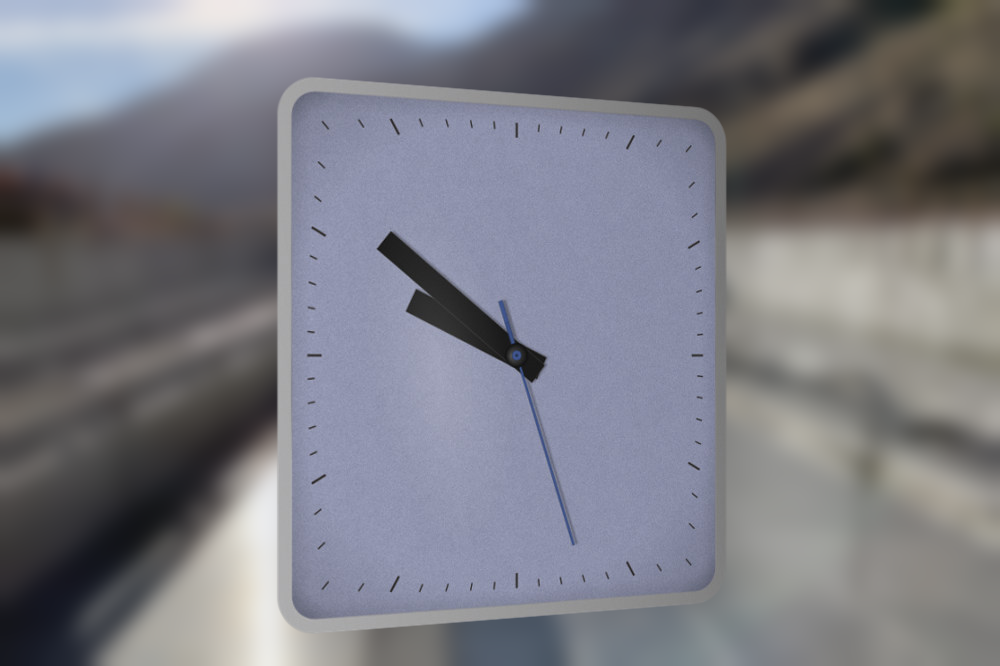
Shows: 9:51:27
